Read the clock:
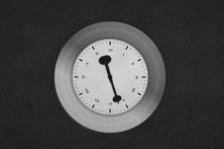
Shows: 11:27
